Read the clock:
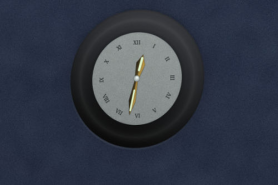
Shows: 12:32
